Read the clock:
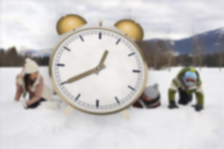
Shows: 12:40
